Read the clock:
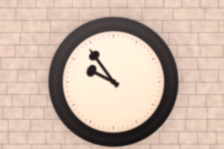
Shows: 9:54
